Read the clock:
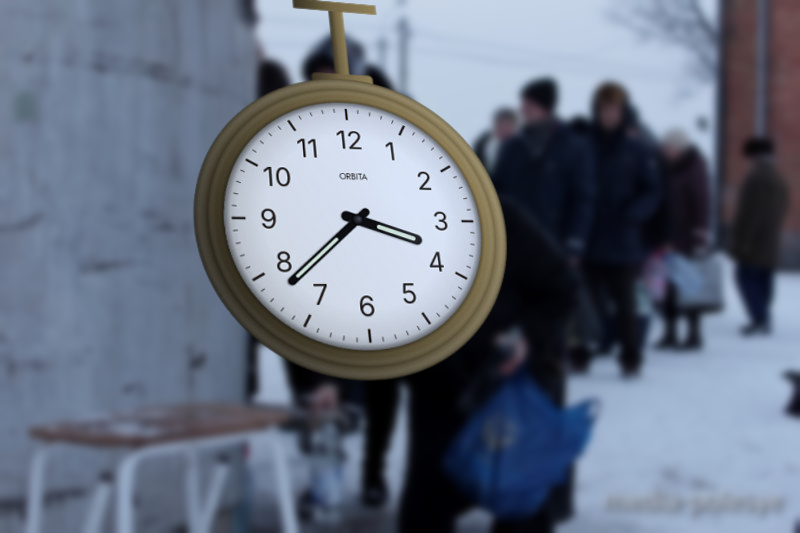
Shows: 3:38
